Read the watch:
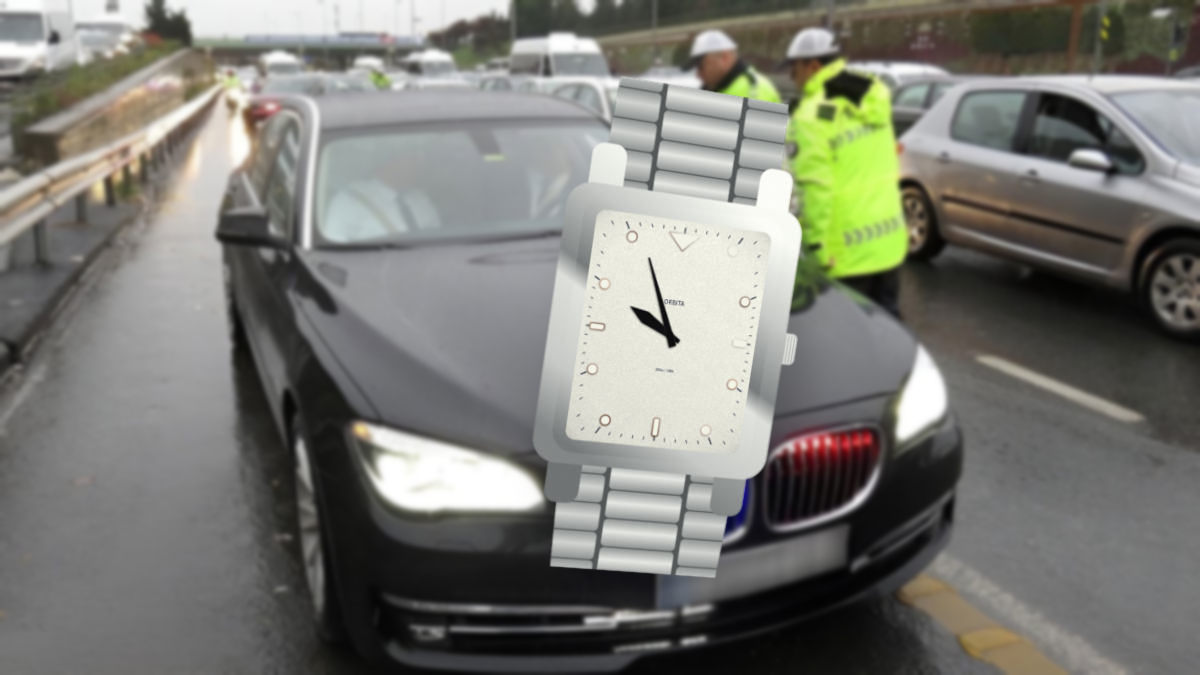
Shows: 9:56
